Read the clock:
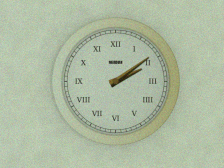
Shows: 2:09
